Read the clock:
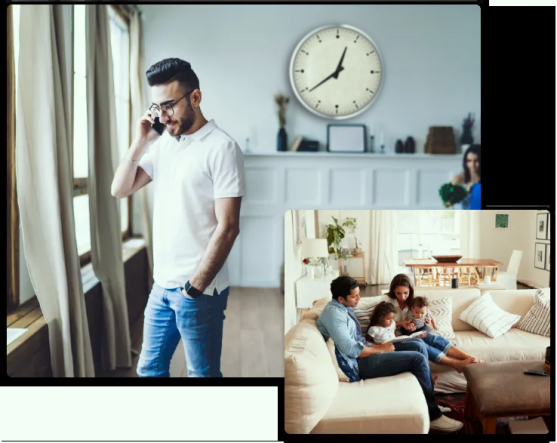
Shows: 12:39
